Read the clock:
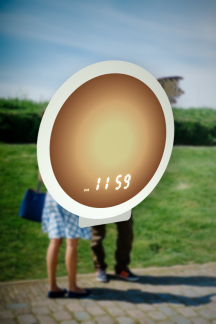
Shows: 11:59
